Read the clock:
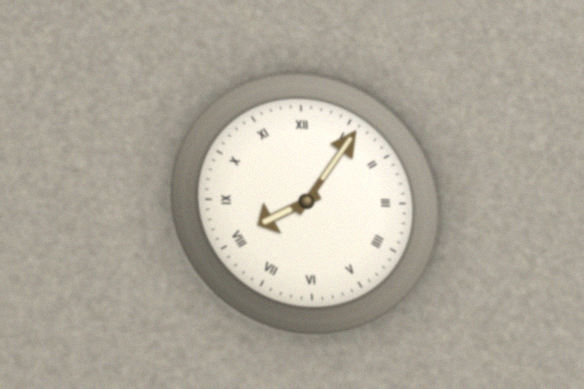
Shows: 8:06
